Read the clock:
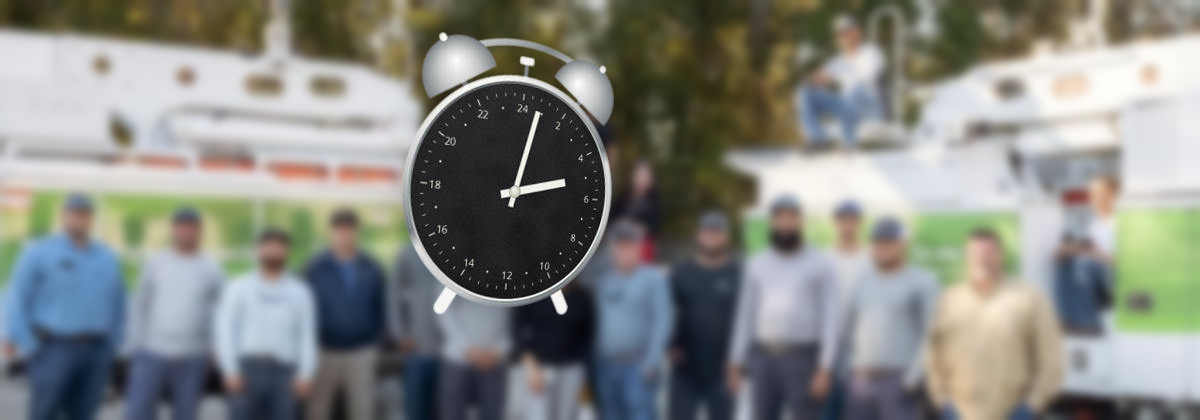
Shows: 5:02
